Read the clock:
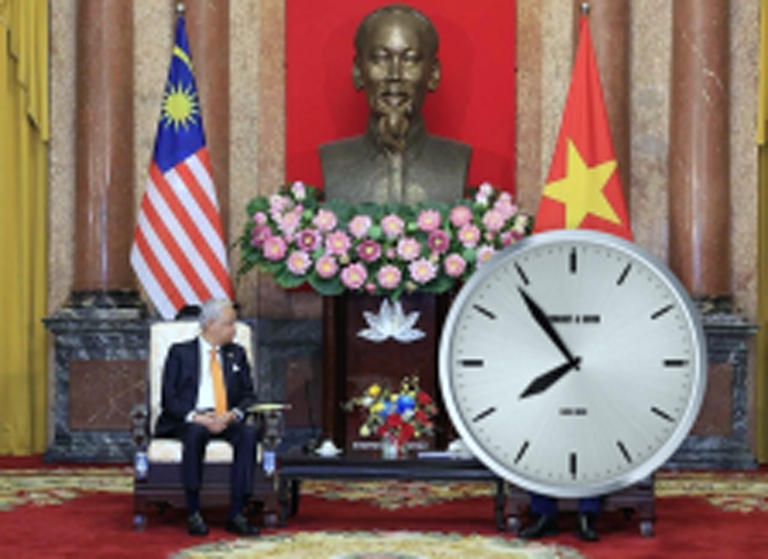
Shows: 7:54
